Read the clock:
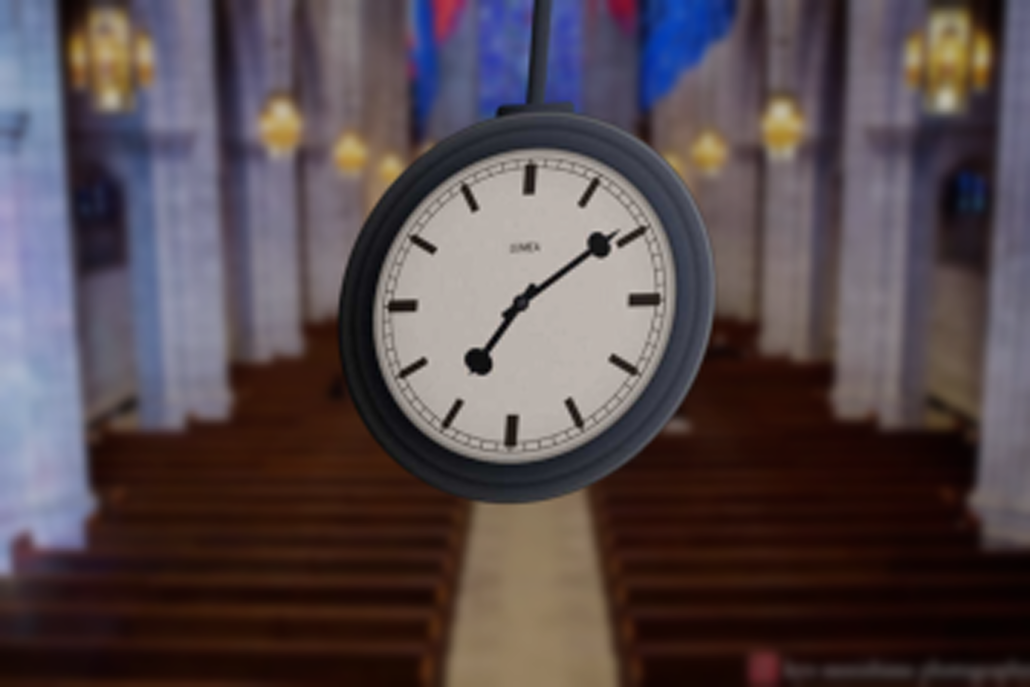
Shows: 7:09
